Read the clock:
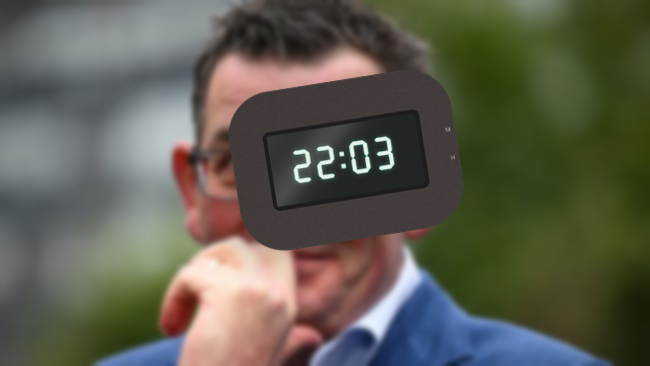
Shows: 22:03
